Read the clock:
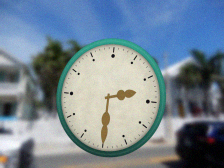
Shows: 2:30
